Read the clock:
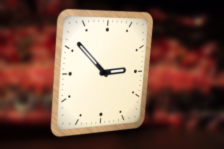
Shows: 2:52
